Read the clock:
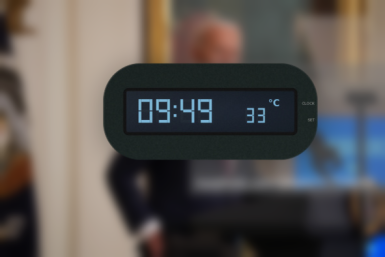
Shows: 9:49
